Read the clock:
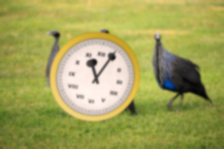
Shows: 11:04
